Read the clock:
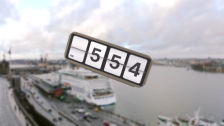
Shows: 5:54
